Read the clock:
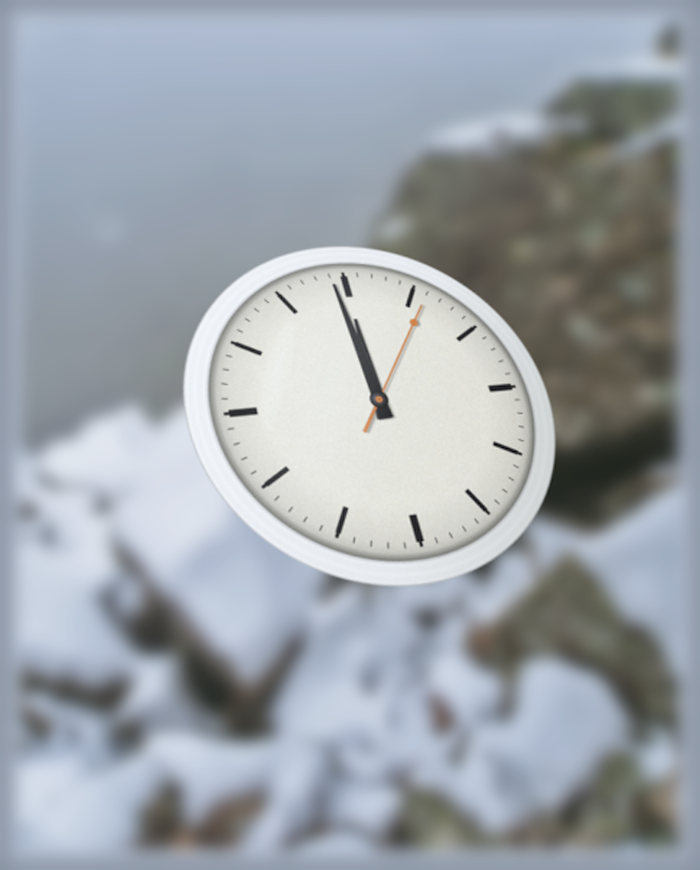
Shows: 11:59:06
